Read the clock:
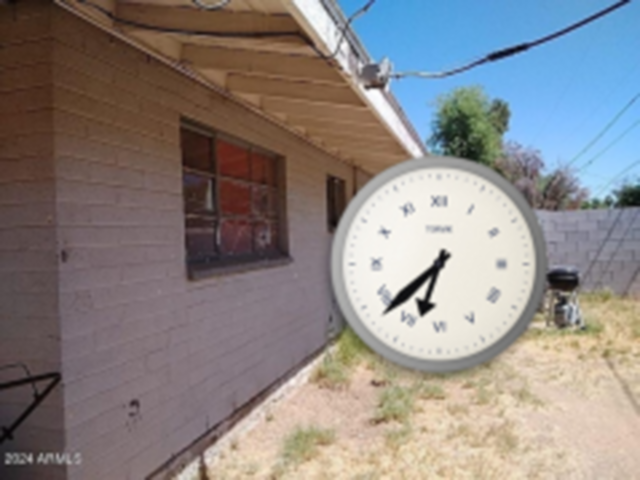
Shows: 6:38
